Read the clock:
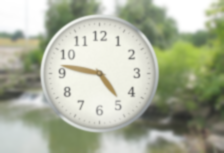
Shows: 4:47
